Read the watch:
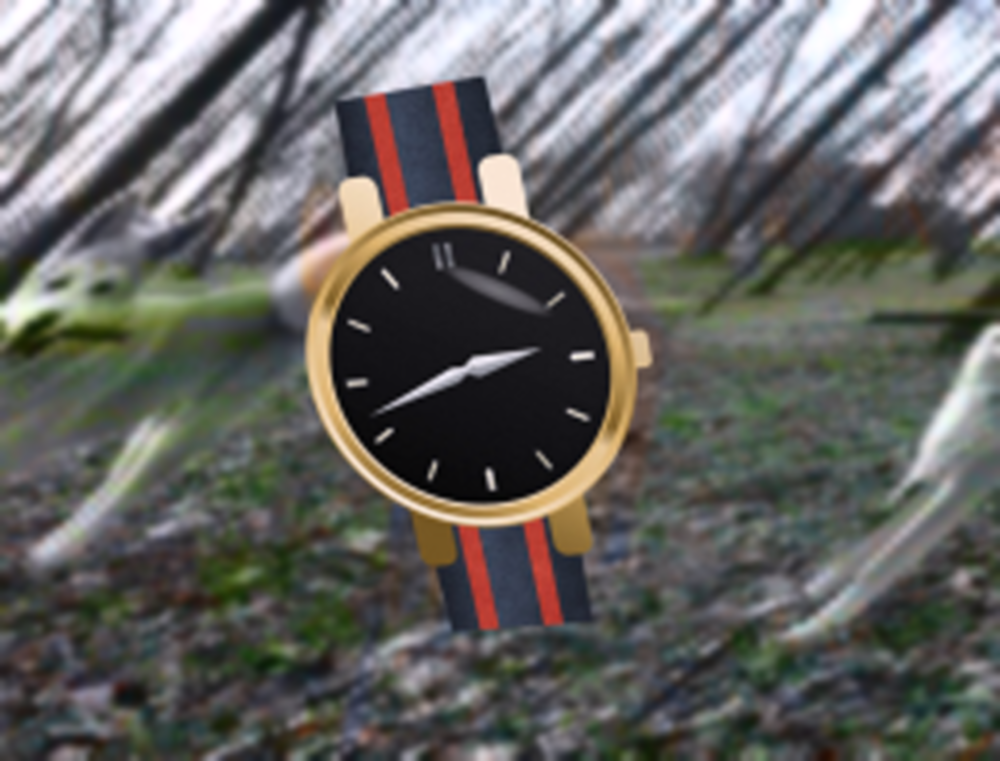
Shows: 2:42
